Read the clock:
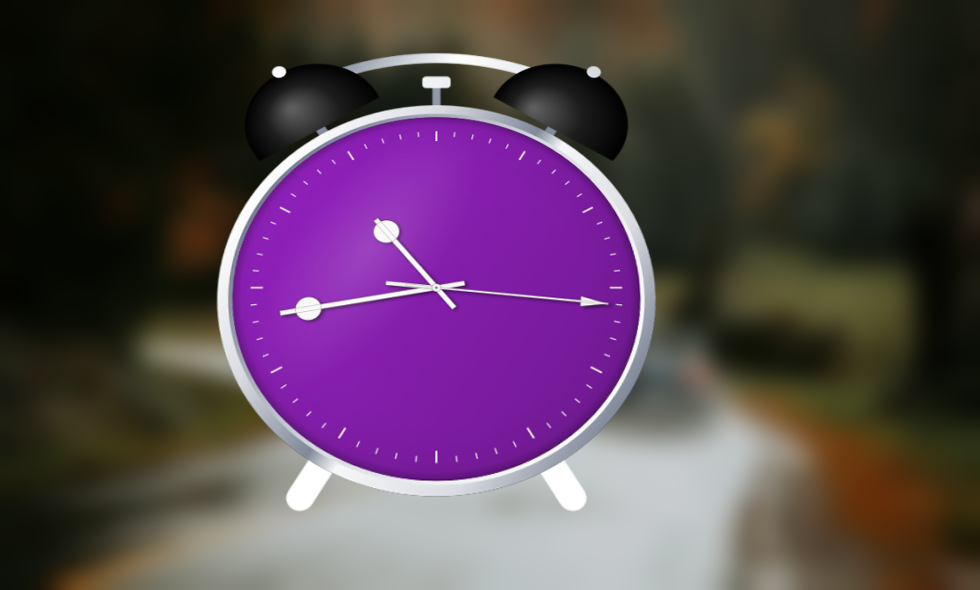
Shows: 10:43:16
